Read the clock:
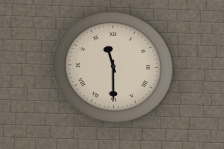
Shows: 11:30
